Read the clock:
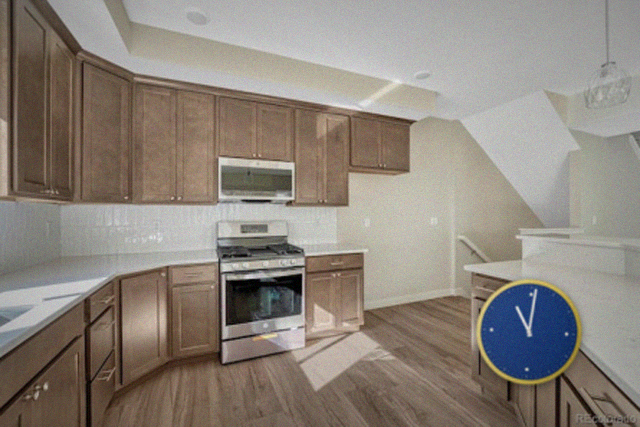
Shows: 11:01
